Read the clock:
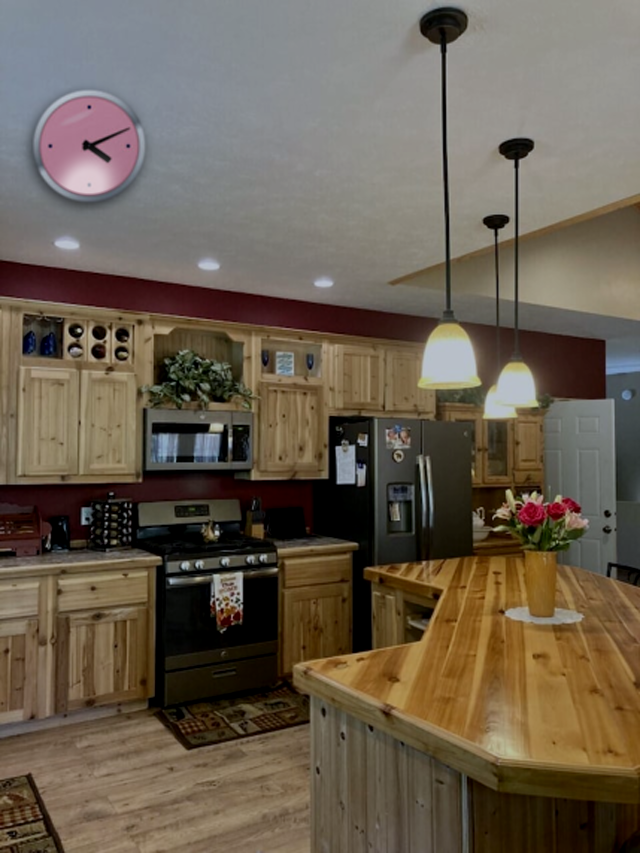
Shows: 4:11
